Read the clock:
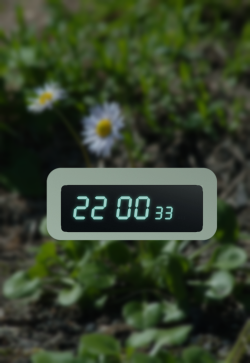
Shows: 22:00:33
